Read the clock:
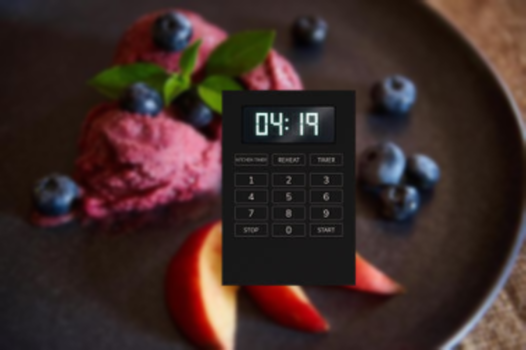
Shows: 4:19
